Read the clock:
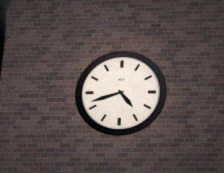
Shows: 4:42
